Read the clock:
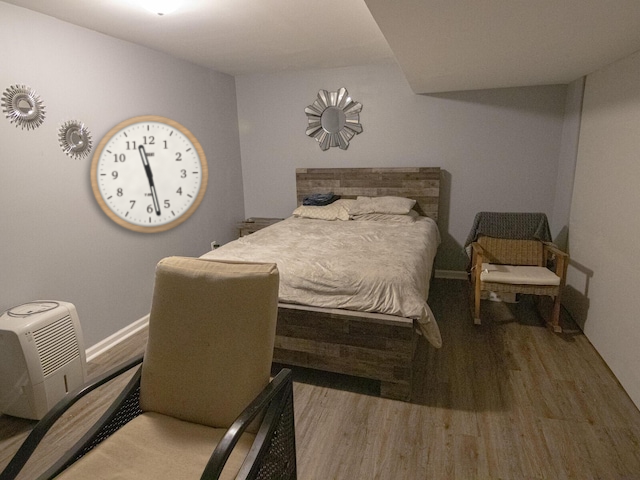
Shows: 11:28
